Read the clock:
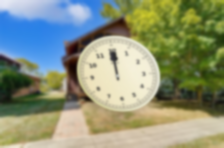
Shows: 12:00
